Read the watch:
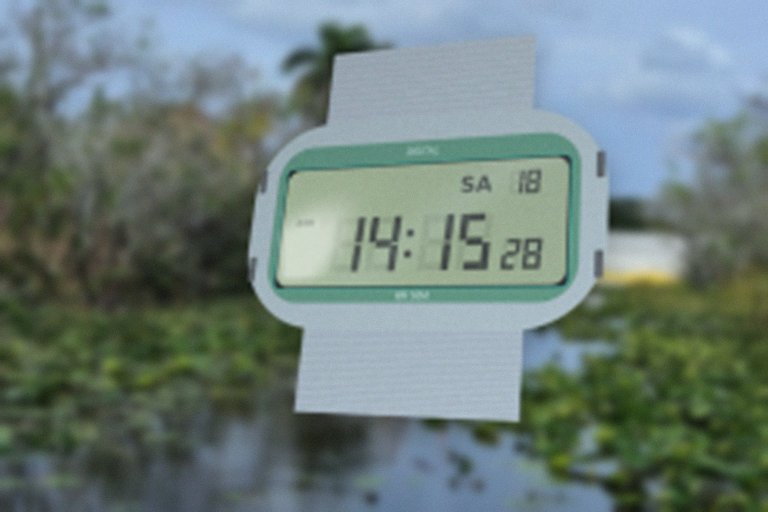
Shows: 14:15:28
